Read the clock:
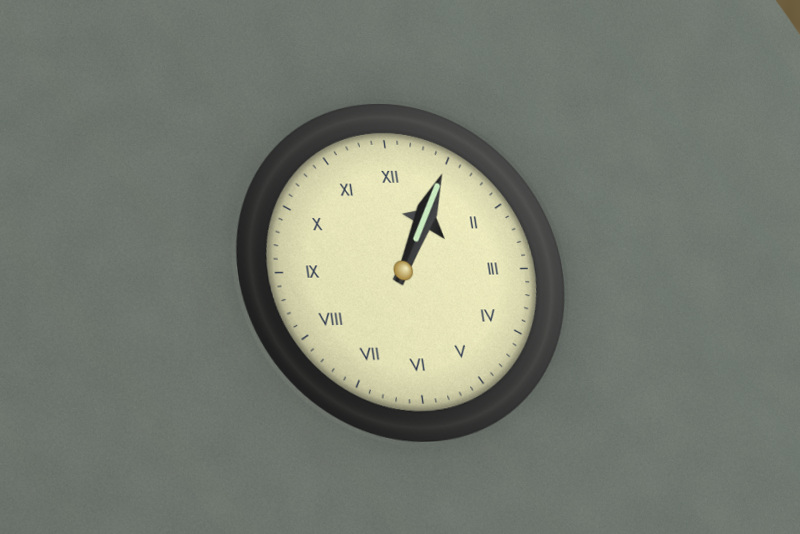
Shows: 1:05
